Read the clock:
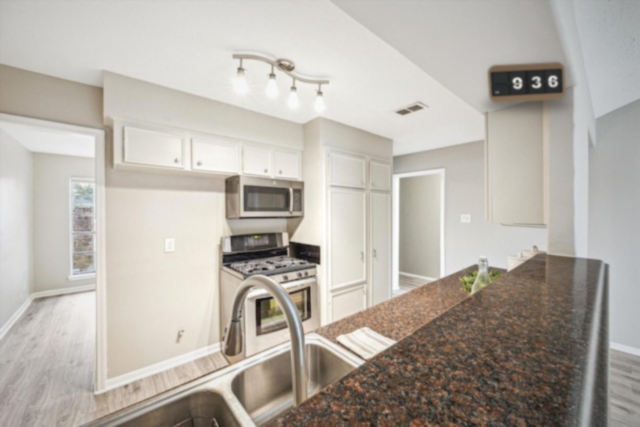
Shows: 9:36
